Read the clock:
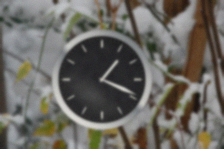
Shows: 1:19
